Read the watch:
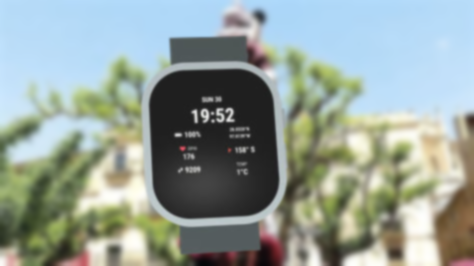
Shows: 19:52
